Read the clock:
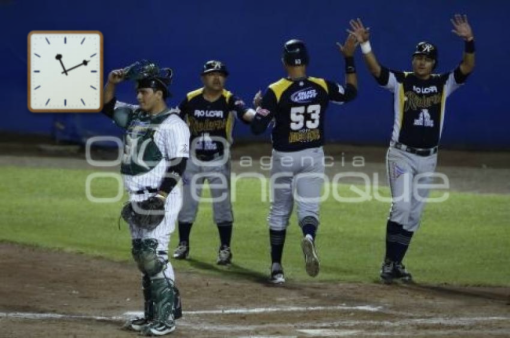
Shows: 11:11
